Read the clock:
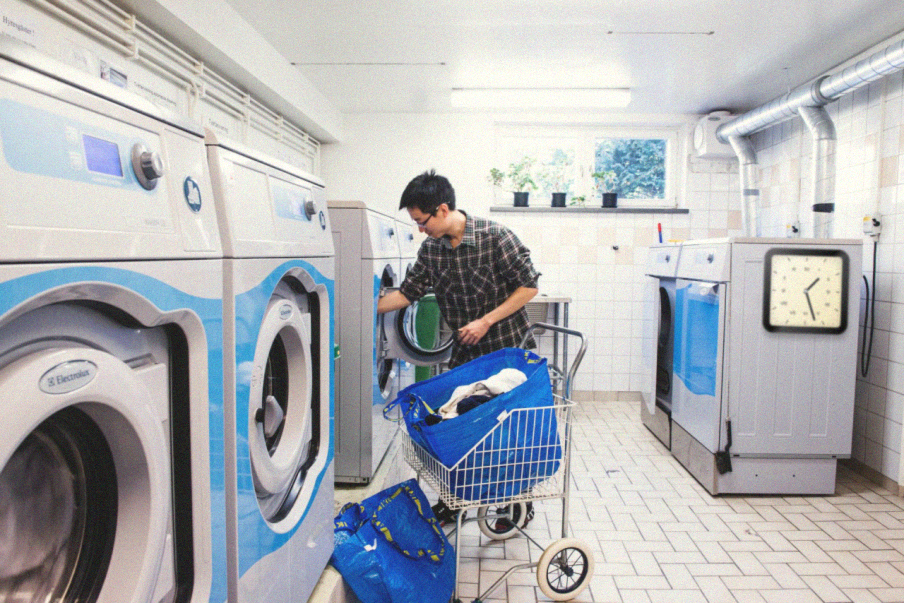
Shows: 1:27
